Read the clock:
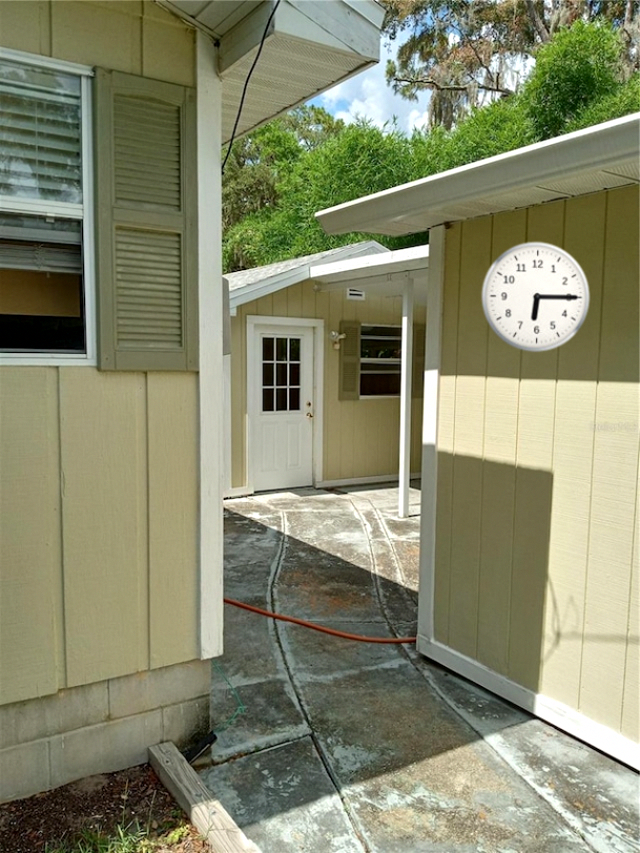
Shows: 6:15
